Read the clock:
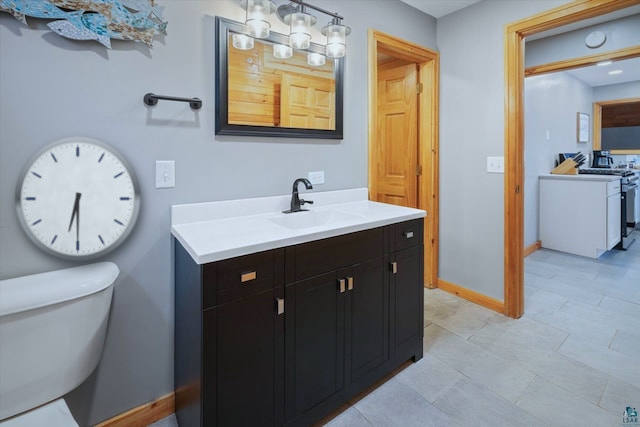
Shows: 6:30
